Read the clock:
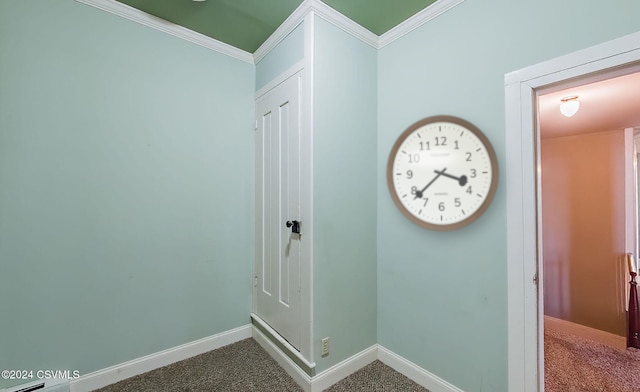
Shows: 3:38
